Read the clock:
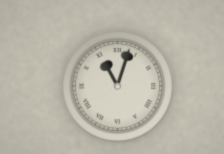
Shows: 11:03
